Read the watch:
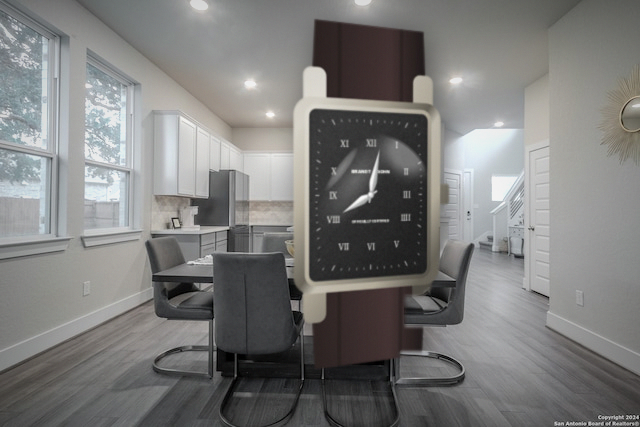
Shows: 8:02
